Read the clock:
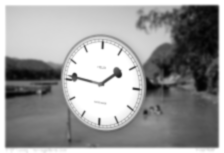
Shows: 1:46
